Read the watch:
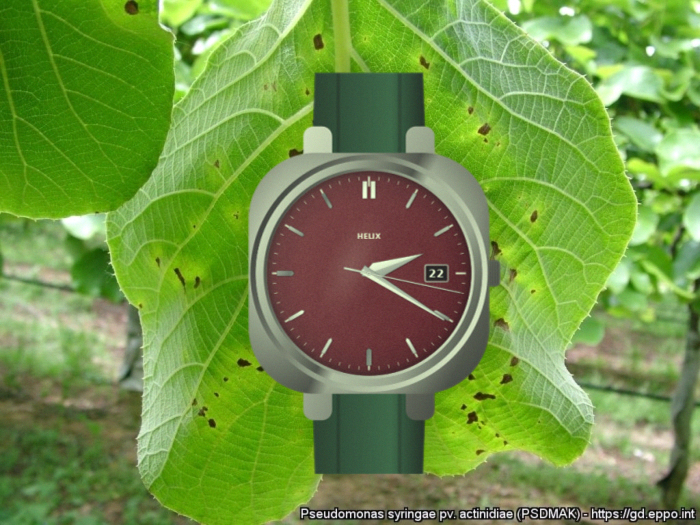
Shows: 2:20:17
